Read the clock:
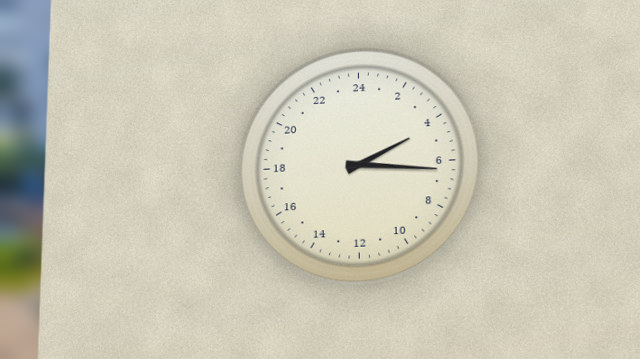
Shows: 4:16
